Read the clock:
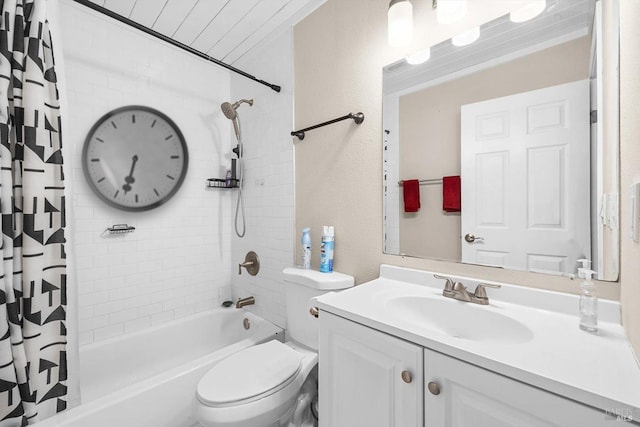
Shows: 6:33
